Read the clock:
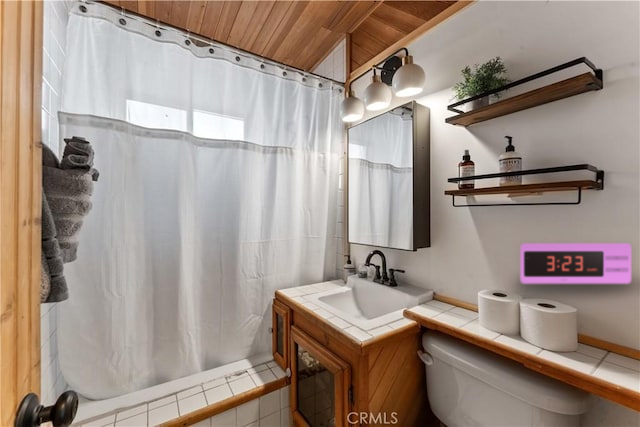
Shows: 3:23
